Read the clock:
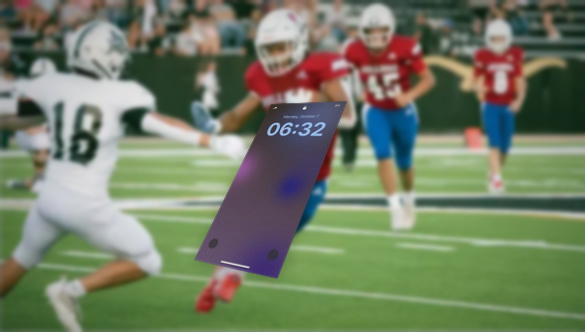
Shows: 6:32
